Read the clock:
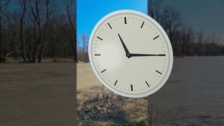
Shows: 11:15
